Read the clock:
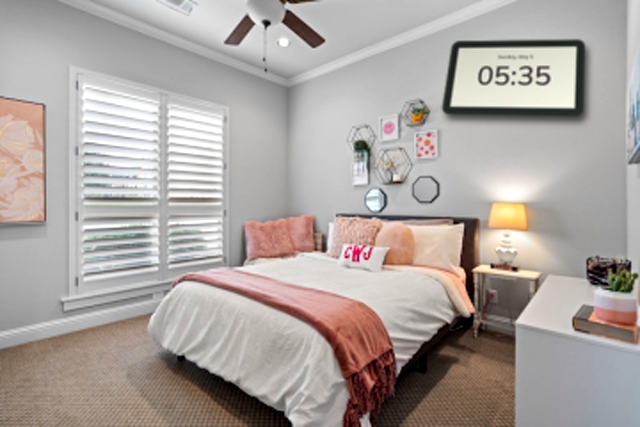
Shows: 5:35
